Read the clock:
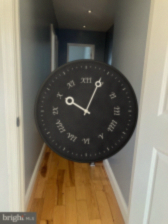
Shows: 10:04
